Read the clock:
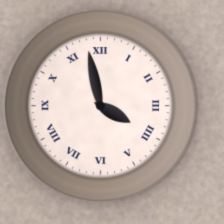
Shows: 3:58
